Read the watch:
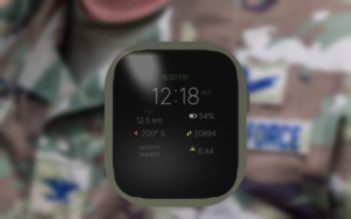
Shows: 12:18
